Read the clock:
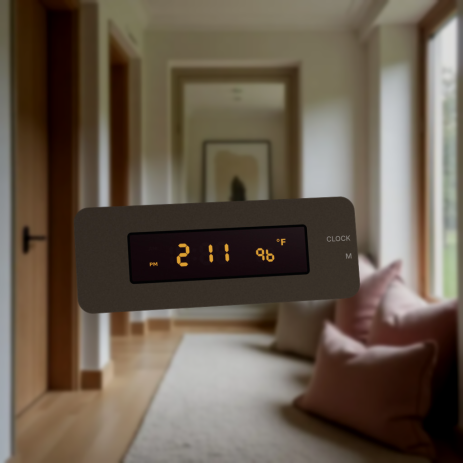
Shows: 2:11
